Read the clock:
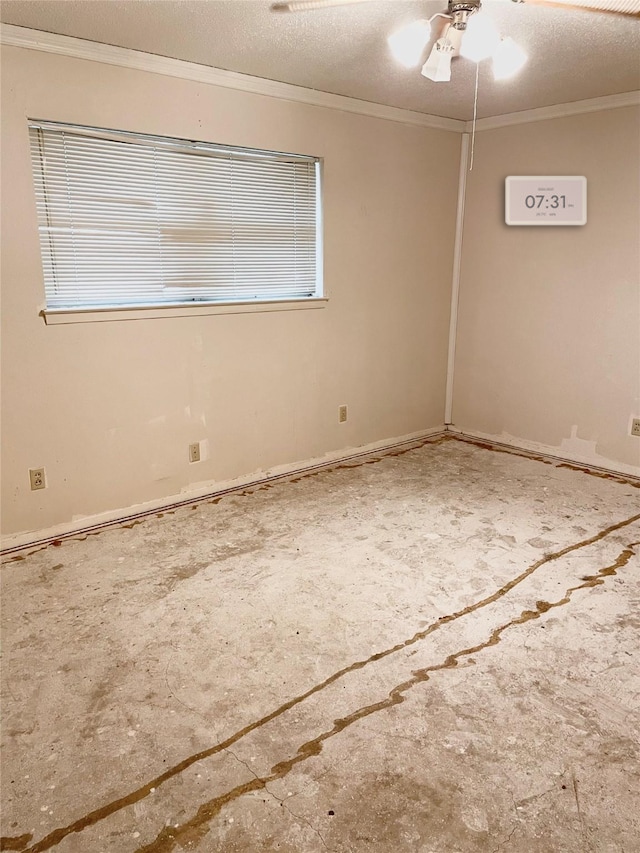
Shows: 7:31
